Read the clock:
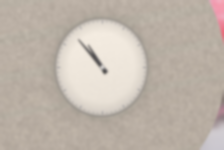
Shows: 10:53
